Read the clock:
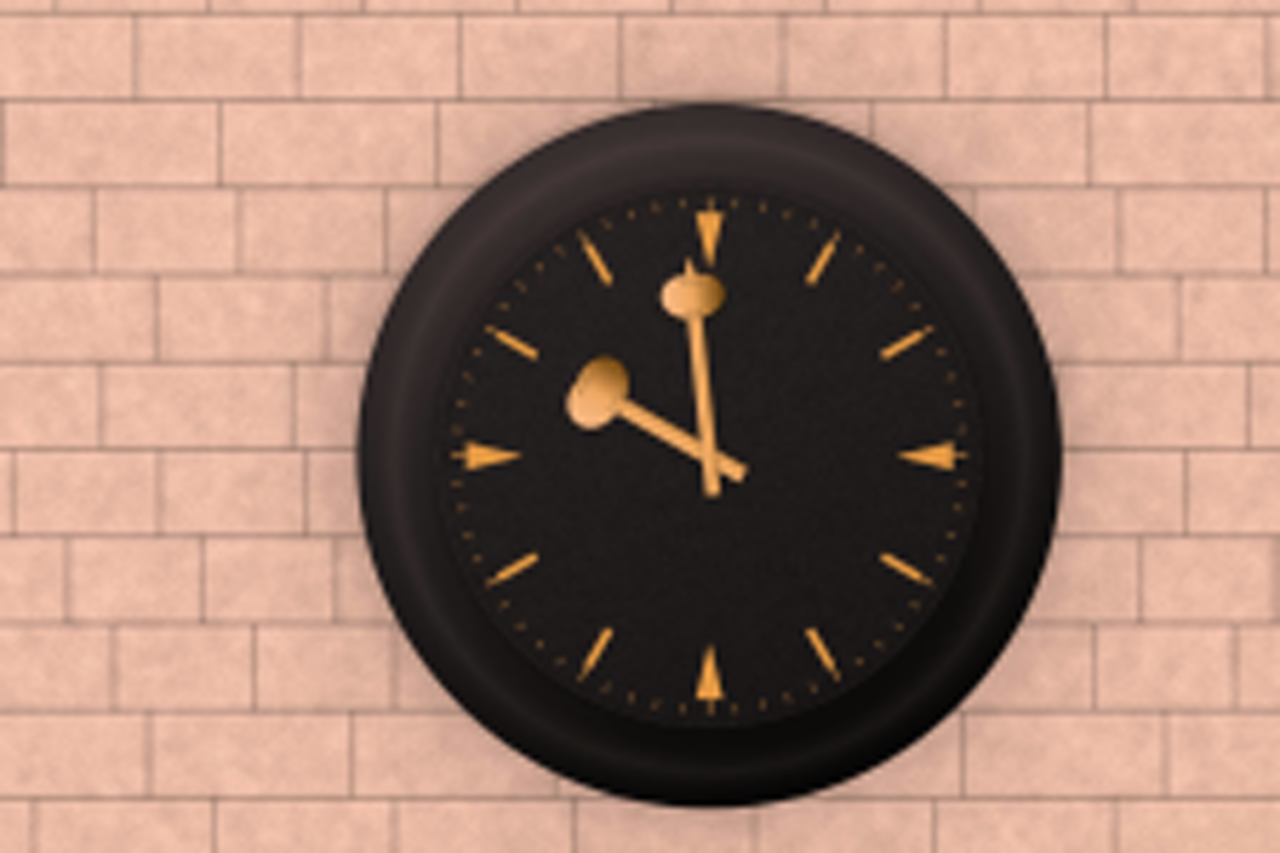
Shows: 9:59
